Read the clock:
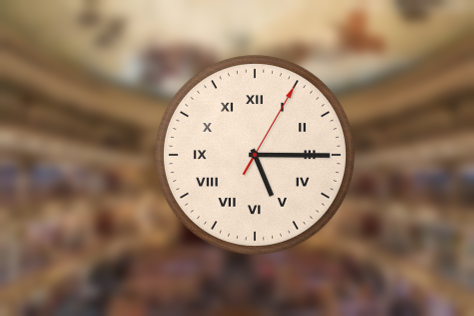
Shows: 5:15:05
